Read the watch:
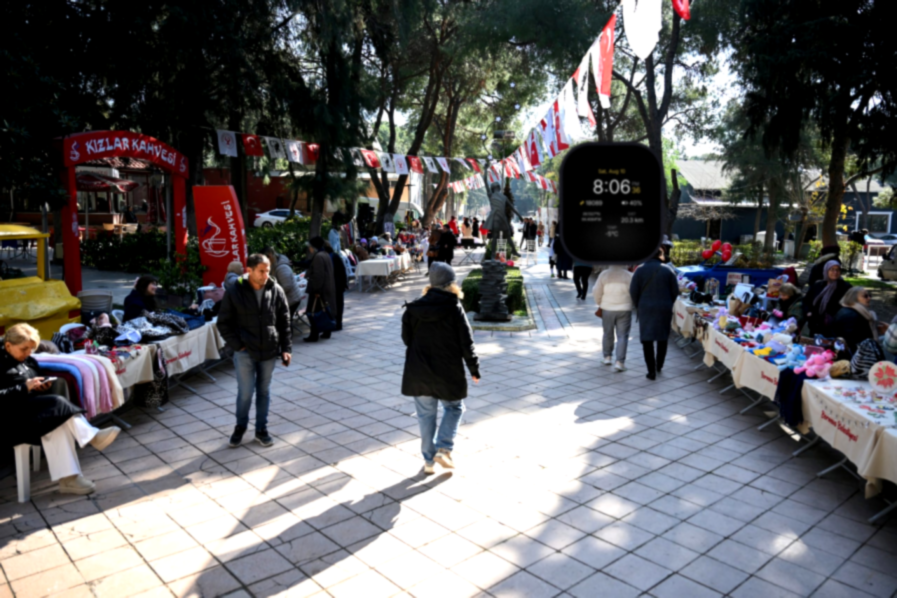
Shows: 8:06
